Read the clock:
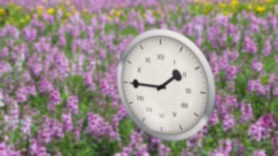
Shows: 1:45
